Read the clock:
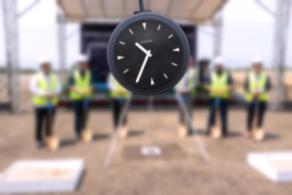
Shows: 10:35
